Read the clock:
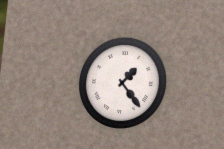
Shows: 1:23
